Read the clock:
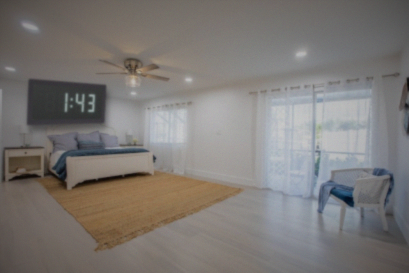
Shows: 1:43
